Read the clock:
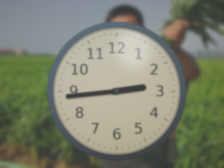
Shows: 2:44
